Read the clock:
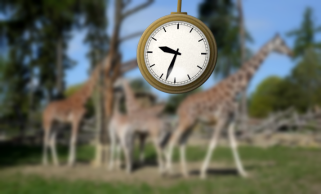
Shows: 9:33
